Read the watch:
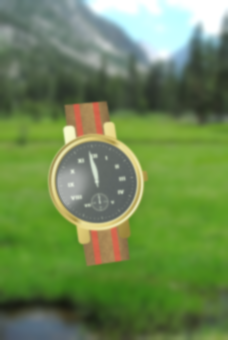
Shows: 11:59
